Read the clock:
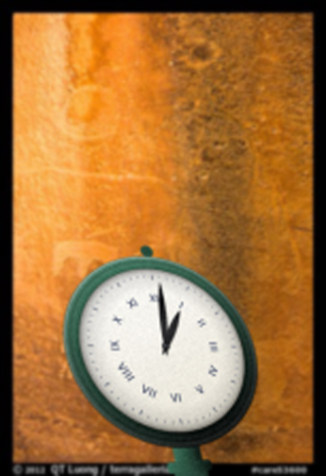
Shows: 1:01
